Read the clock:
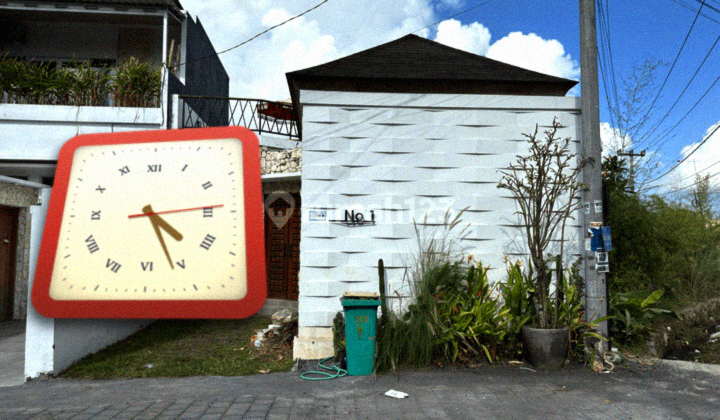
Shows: 4:26:14
